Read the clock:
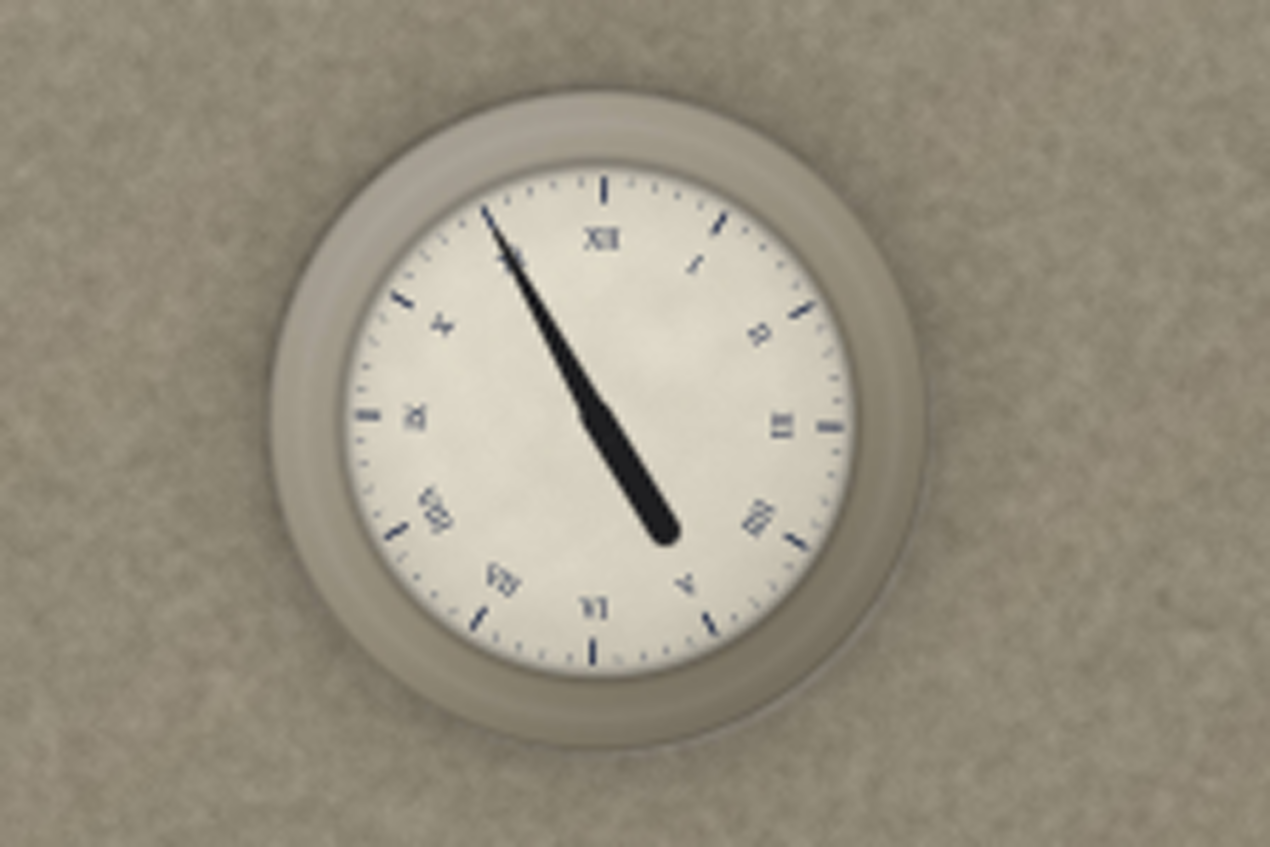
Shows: 4:55
